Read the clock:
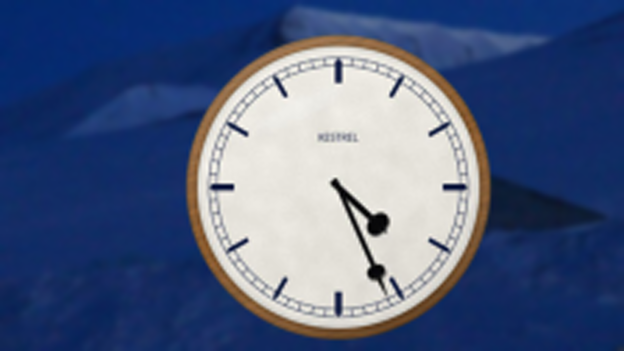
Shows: 4:26
